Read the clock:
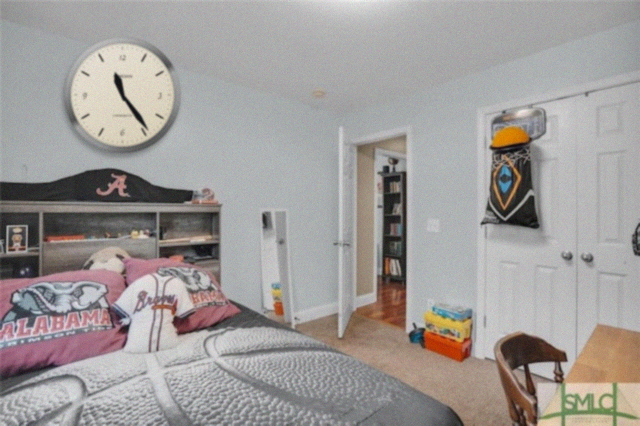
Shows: 11:24
